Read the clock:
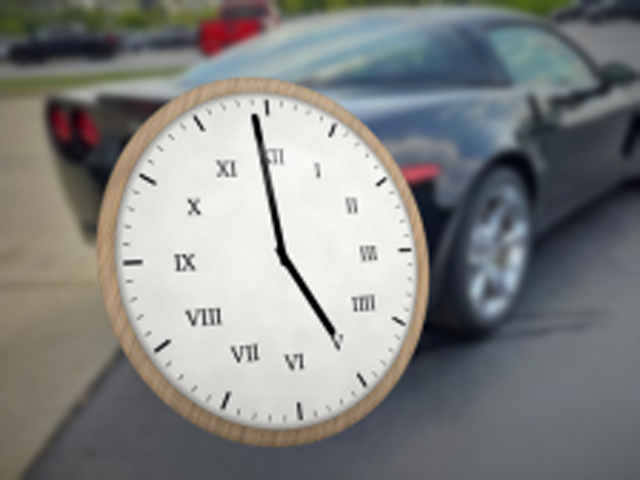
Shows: 4:59
